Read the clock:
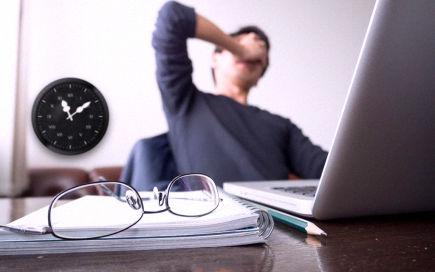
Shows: 11:09
